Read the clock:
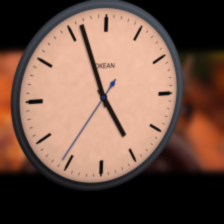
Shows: 4:56:36
